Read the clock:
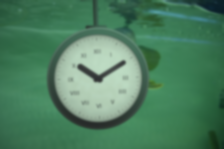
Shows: 10:10
